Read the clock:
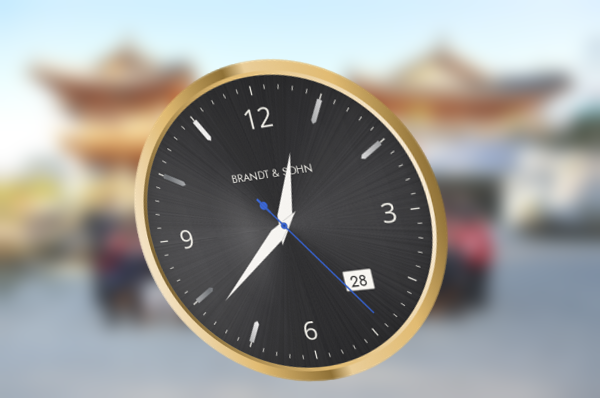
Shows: 12:38:24
